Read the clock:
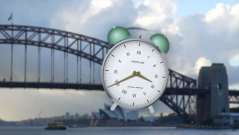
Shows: 3:40
